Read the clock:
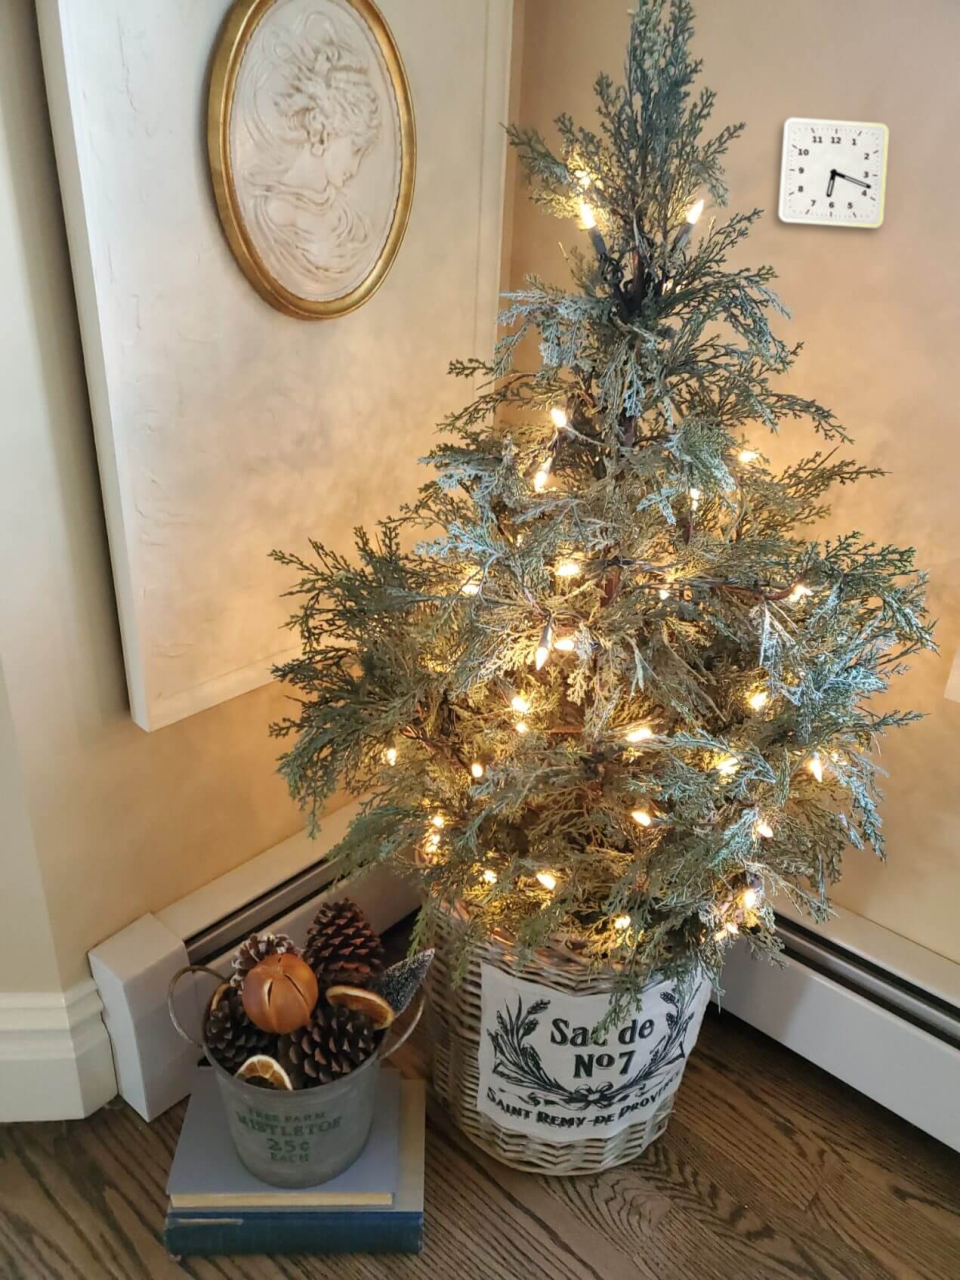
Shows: 6:18
